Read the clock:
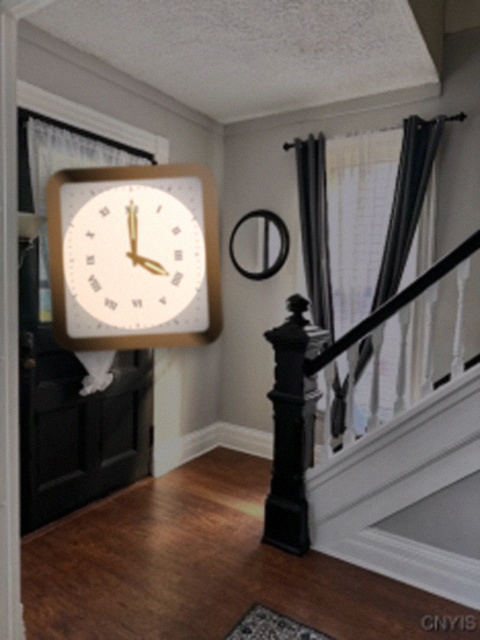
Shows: 4:00
